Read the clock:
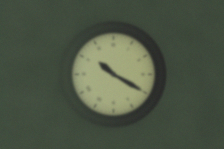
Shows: 10:20
